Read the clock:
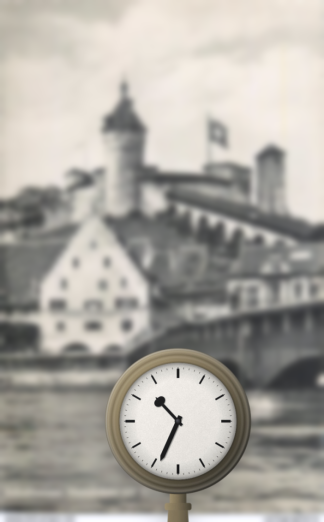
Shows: 10:34
